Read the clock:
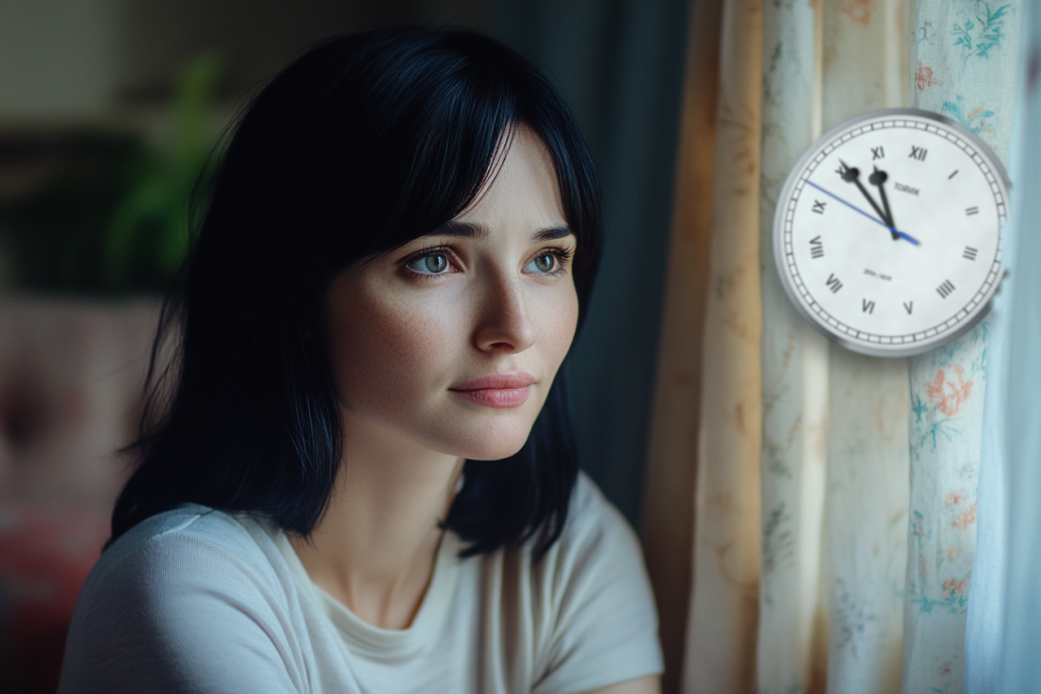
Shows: 10:50:47
